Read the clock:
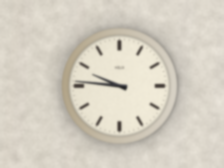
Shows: 9:46
